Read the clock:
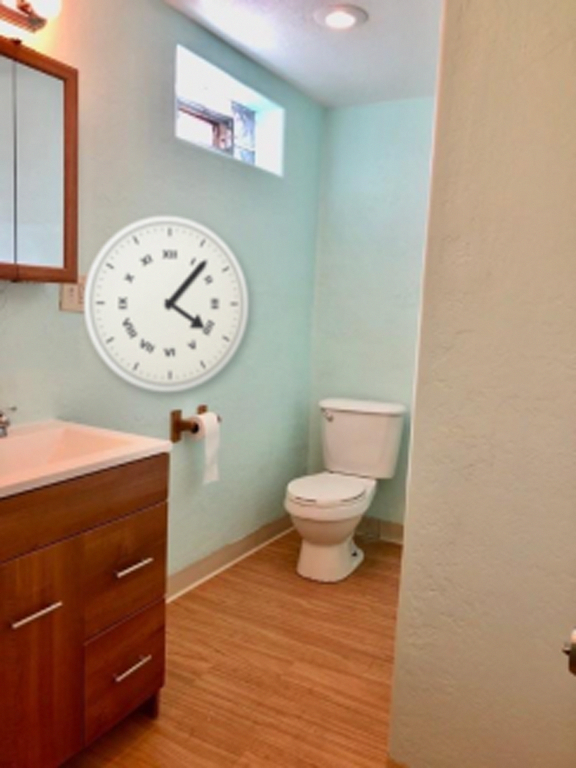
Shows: 4:07
